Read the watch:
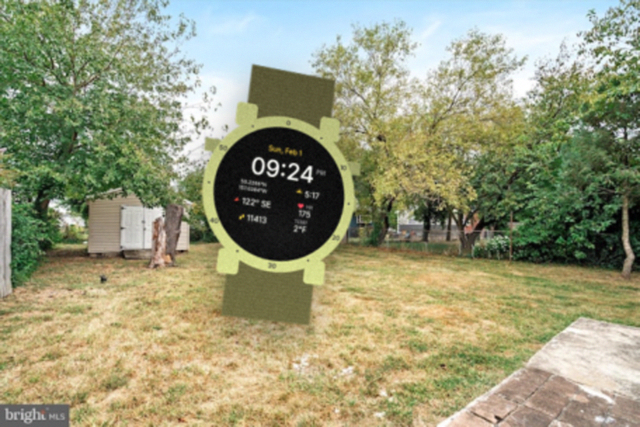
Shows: 9:24
